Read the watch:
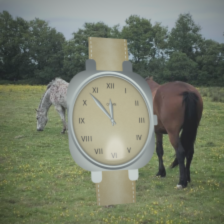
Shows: 11:53
